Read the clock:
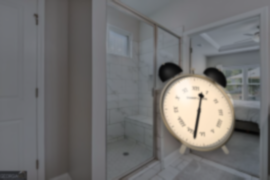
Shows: 12:33
